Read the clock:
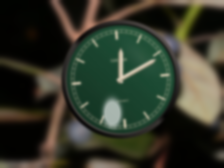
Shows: 12:11
